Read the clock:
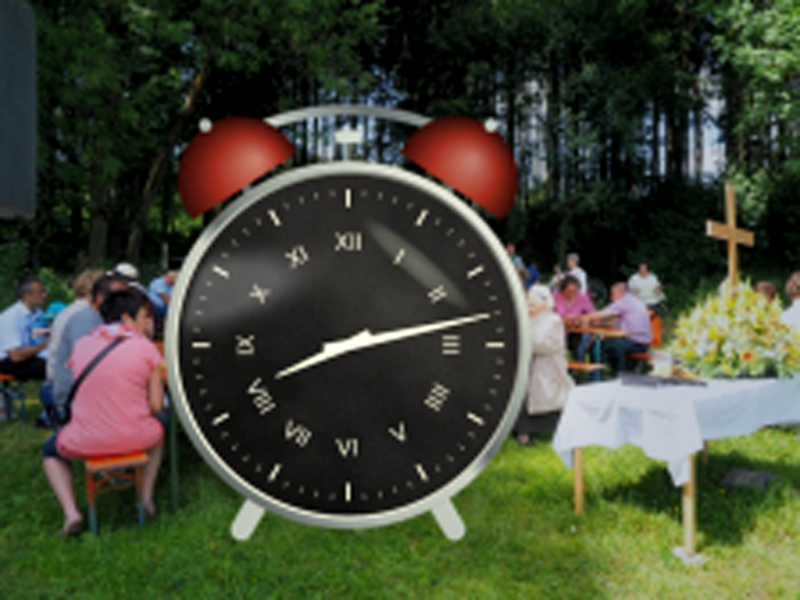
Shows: 8:13
